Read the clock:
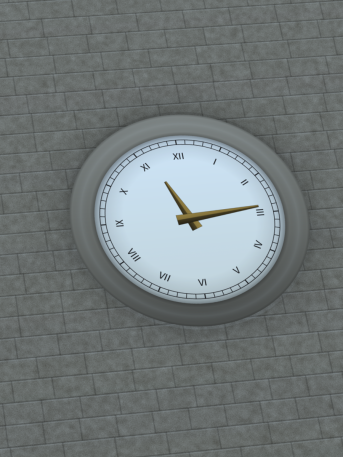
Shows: 11:14
